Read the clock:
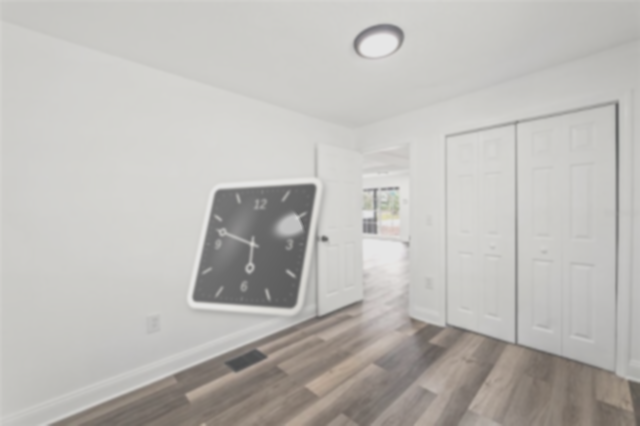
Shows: 5:48
